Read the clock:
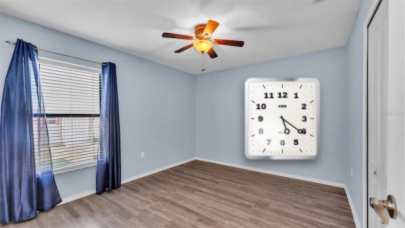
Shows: 5:21
